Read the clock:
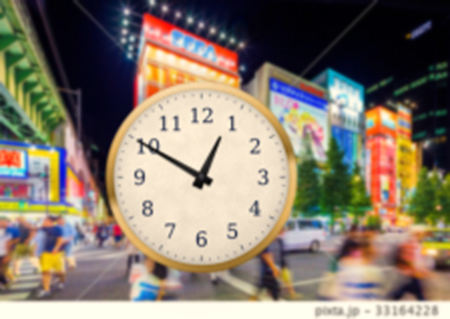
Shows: 12:50
